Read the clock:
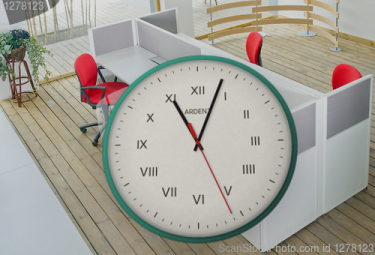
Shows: 11:03:26
